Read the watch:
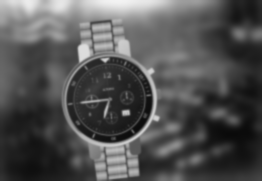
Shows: 6:45
